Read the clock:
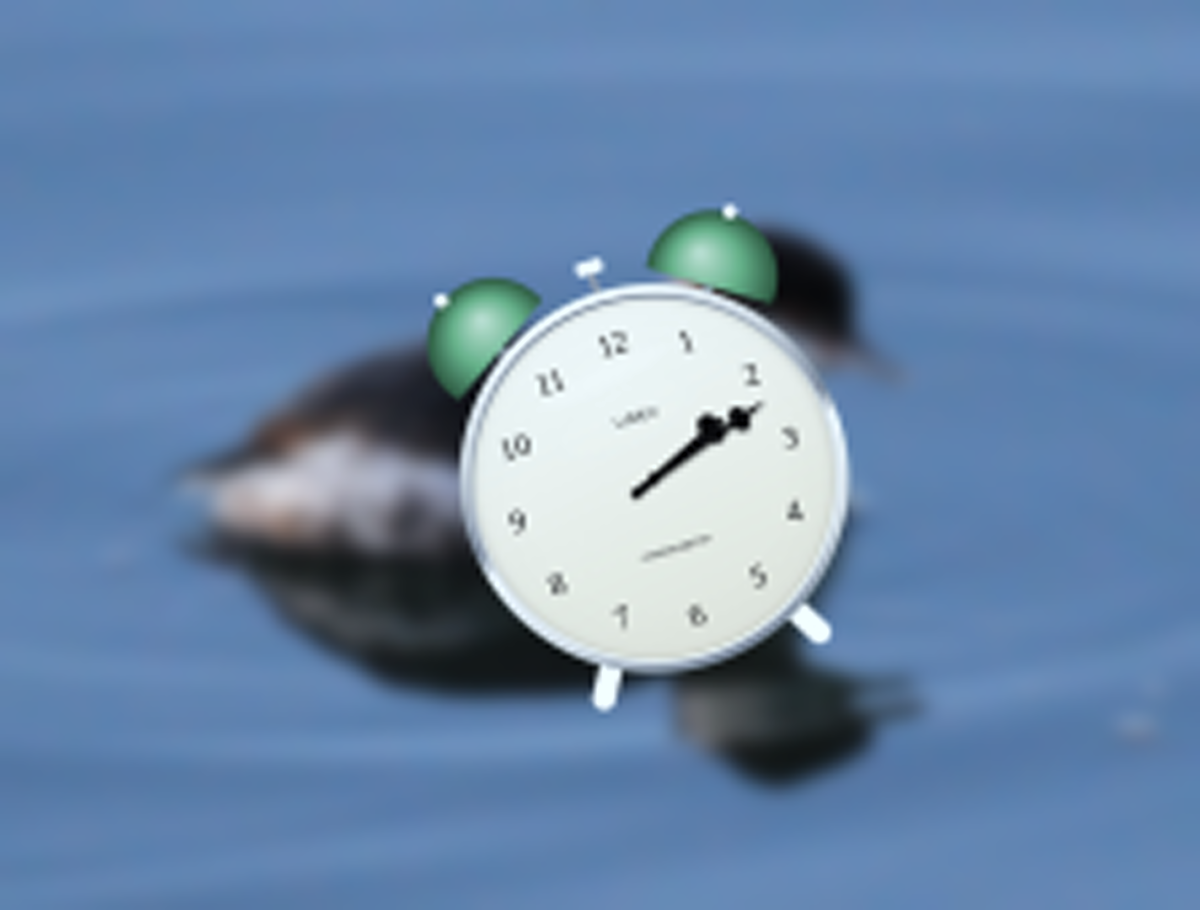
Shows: 2:12
